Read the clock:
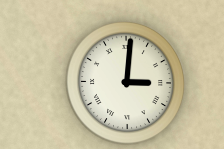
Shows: 3:01
